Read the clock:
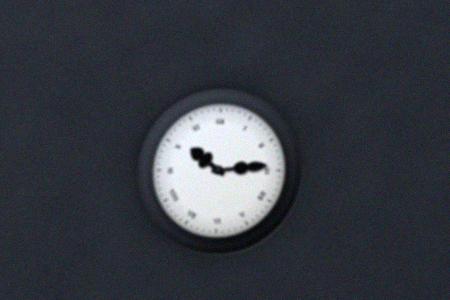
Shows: 10:14
